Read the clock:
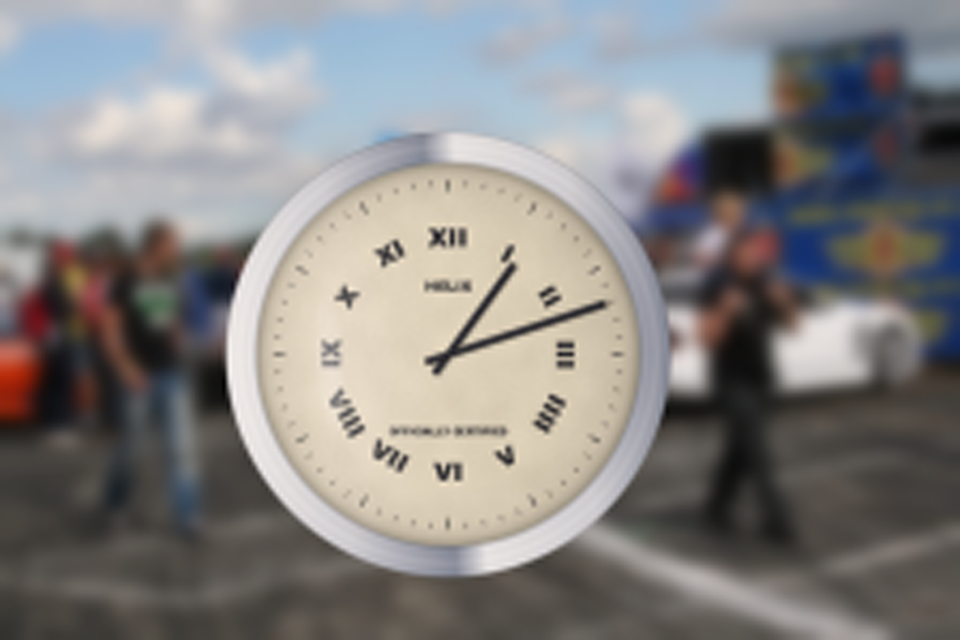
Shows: 1:12
